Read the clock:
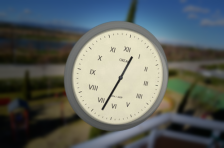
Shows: 12:33
